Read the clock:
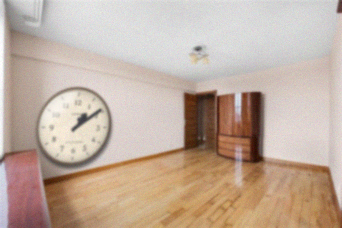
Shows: 1:09
